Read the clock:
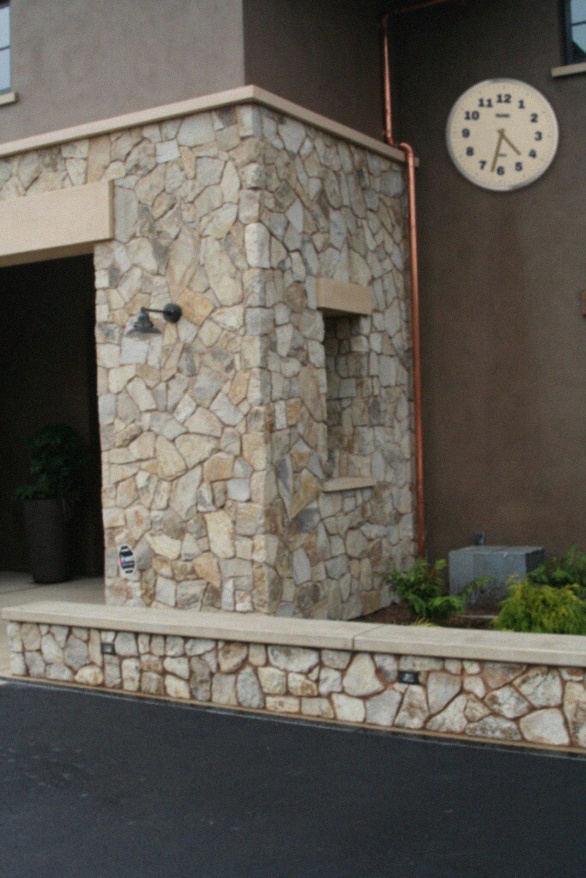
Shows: 4:32
